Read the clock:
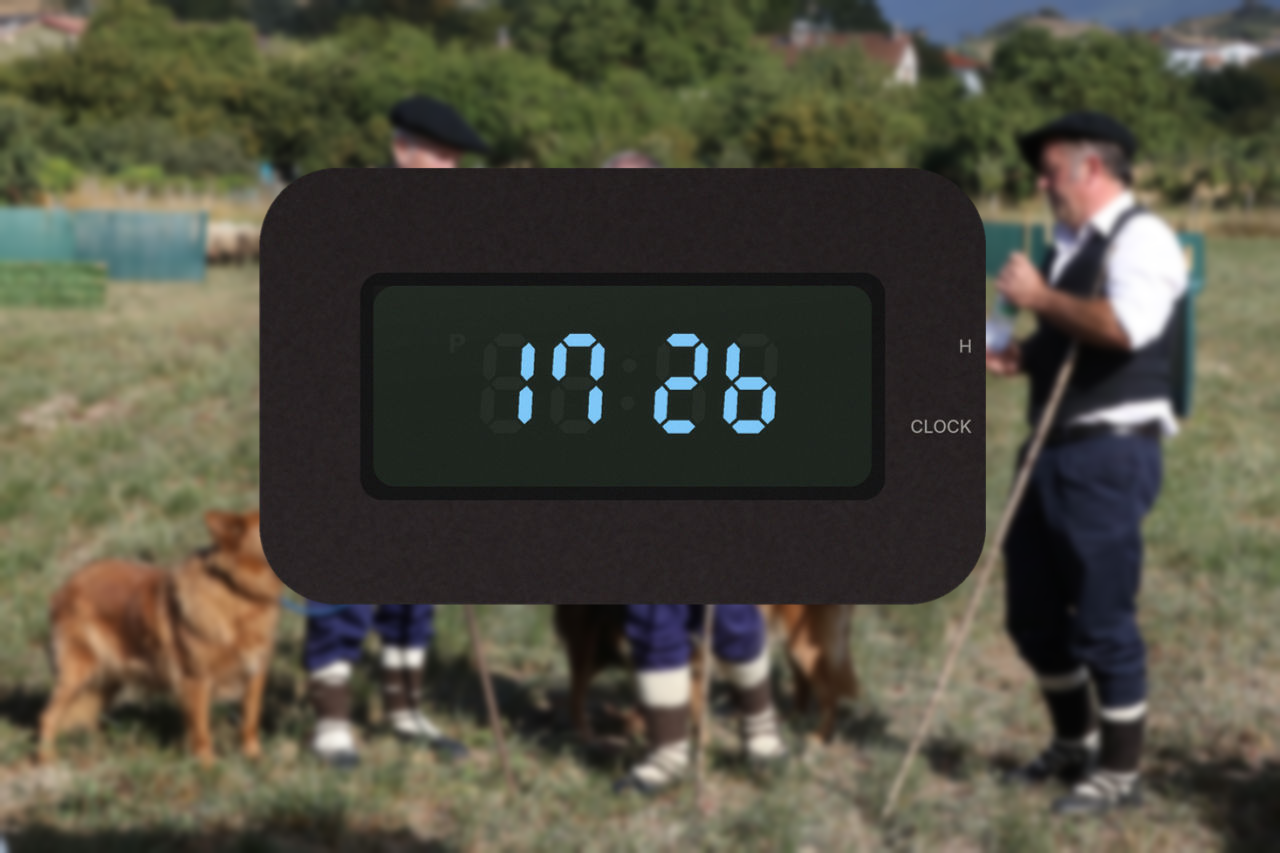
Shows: 17:26
